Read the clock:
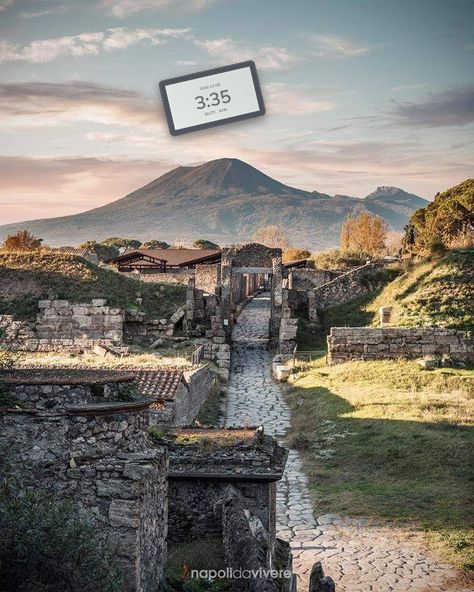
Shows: 3:35
